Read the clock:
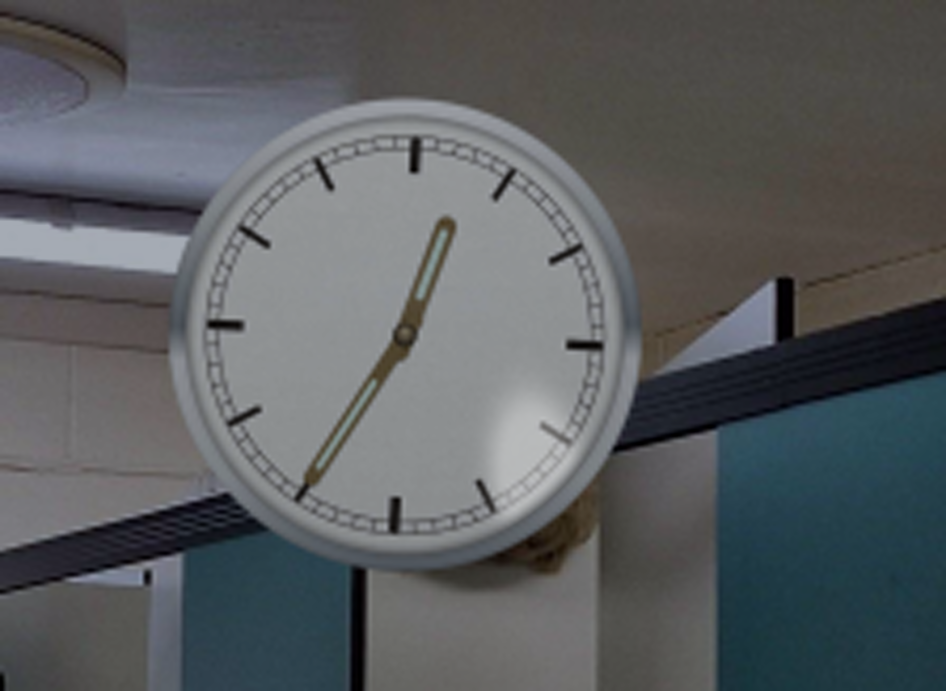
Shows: 12:35
